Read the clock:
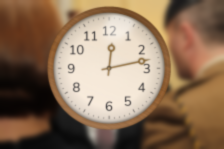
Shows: 12:13
